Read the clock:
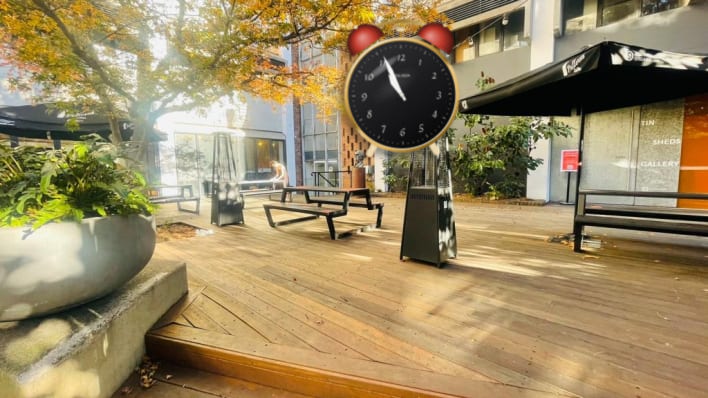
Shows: 10:56
